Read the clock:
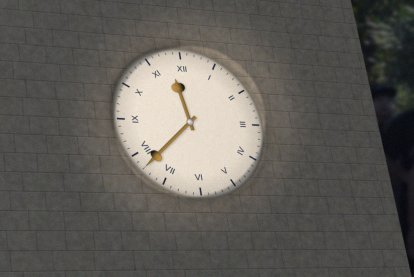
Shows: 11:38
